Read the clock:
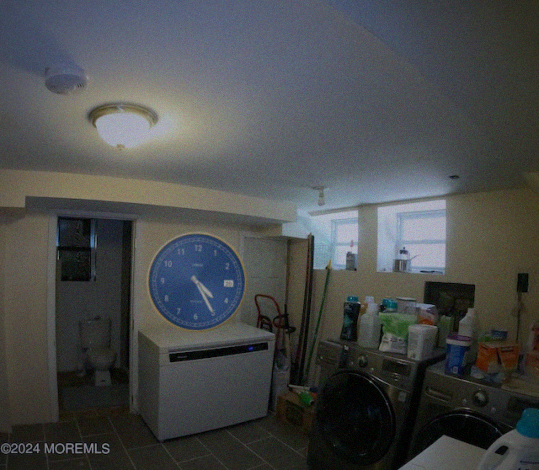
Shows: 4:25
